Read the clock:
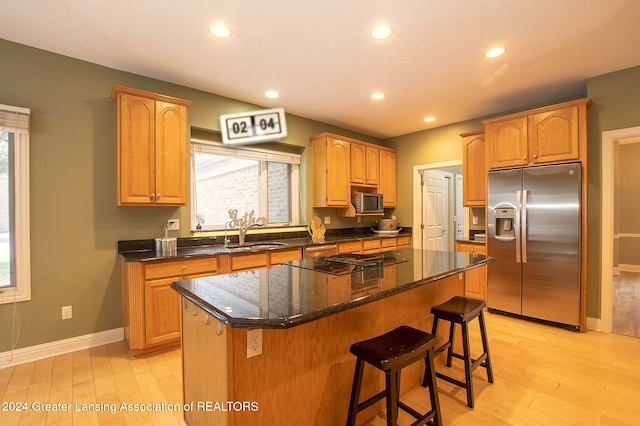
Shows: 2:04
